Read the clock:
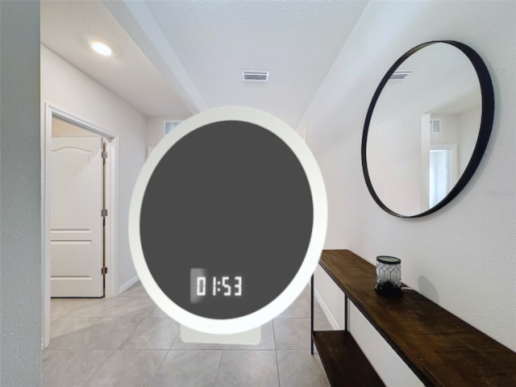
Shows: 1:53
